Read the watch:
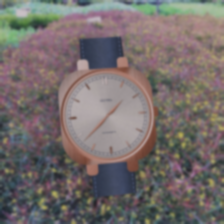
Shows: 1:38
